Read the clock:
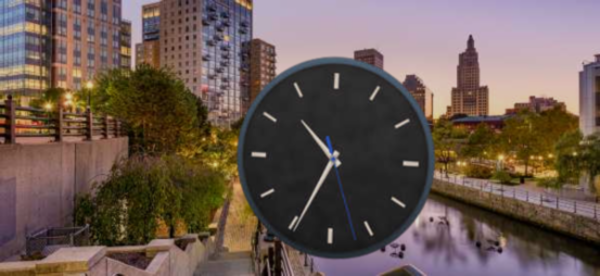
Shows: 10:34:27
